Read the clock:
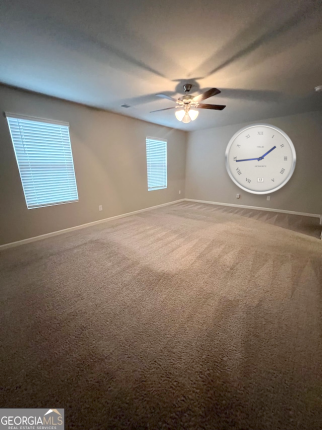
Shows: 1:44
